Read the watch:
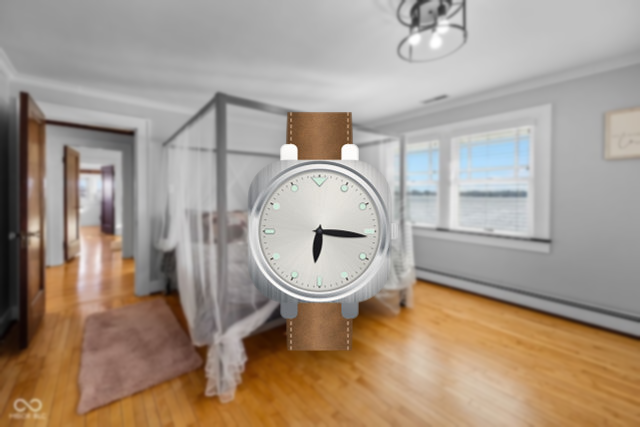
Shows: 6:16
